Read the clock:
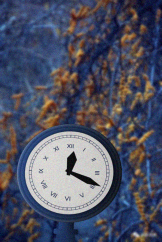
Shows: 12:19
